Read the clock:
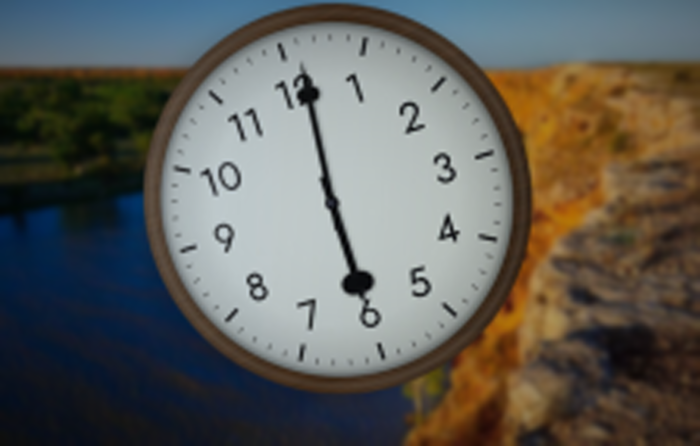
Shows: 6:01
